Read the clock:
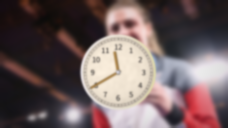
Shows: 11:40
